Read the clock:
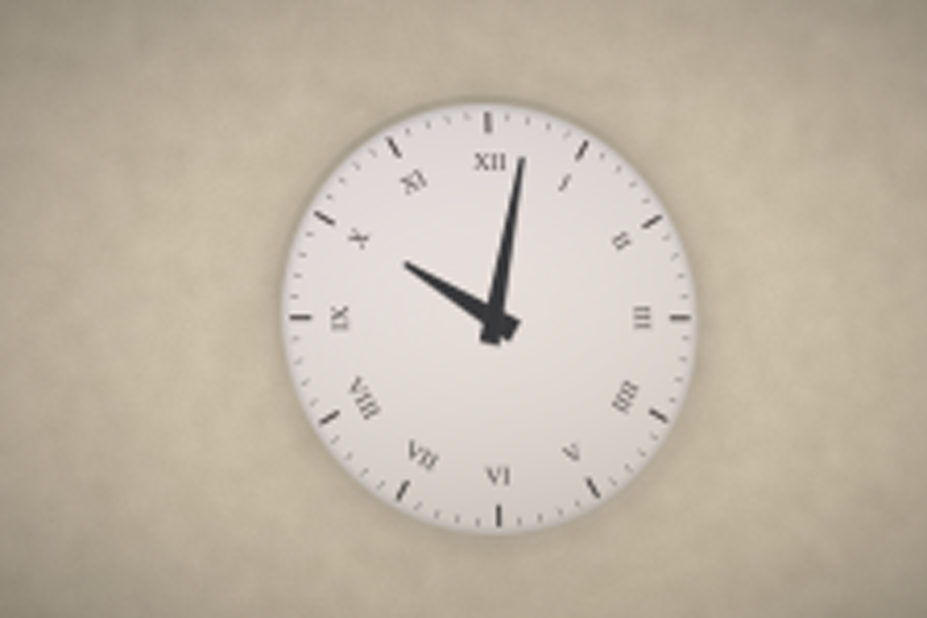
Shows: 10:02
